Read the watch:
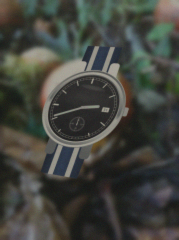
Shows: 2:41
